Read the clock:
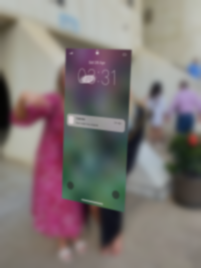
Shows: 3:31
